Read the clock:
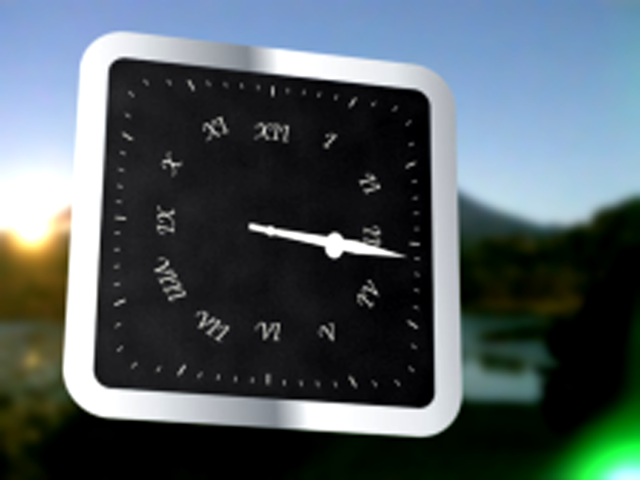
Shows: 3:16
